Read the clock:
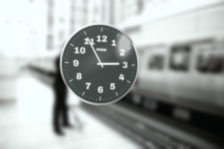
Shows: 2:55
